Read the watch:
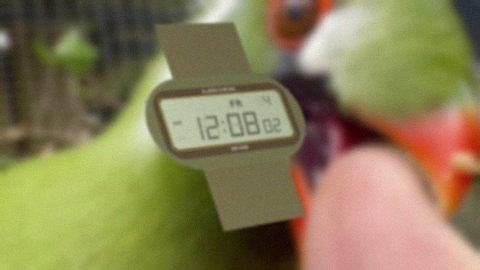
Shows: 12:08:02
